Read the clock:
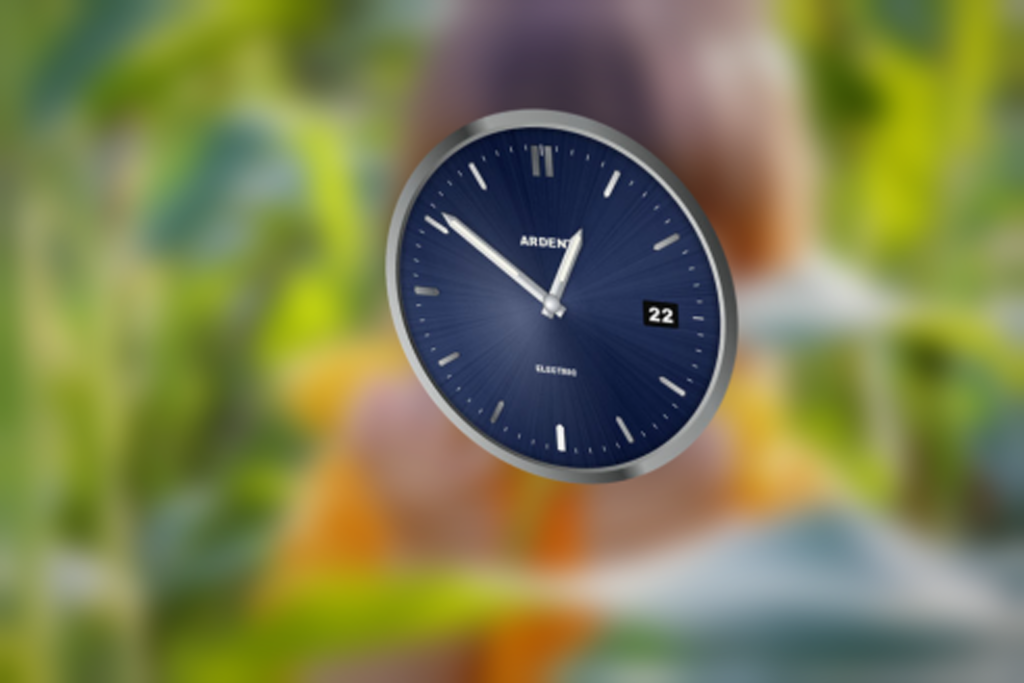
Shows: 12:51
